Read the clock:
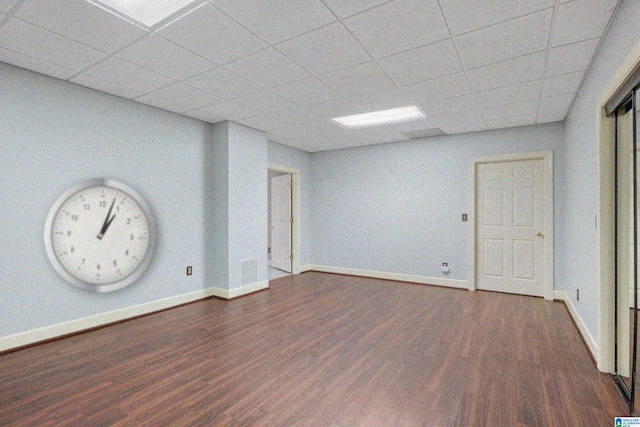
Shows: 1:03
